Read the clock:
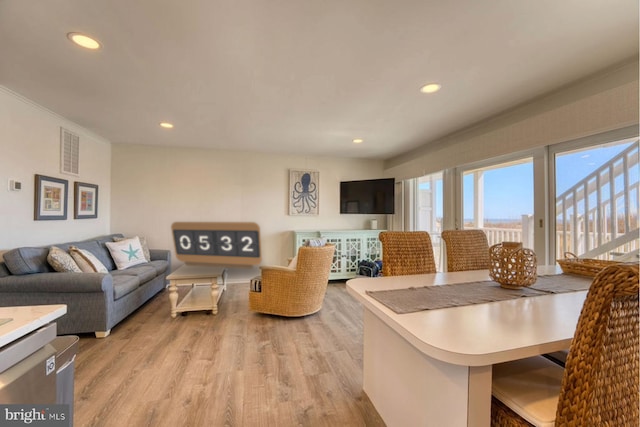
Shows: 5:32
